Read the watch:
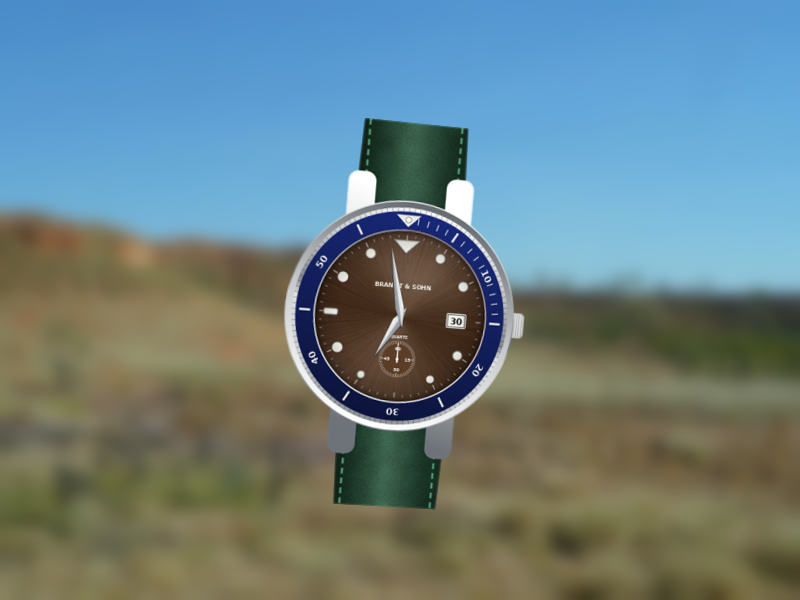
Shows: 6:58
